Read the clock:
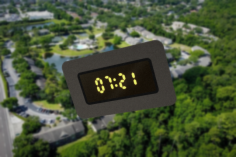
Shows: 7:21
